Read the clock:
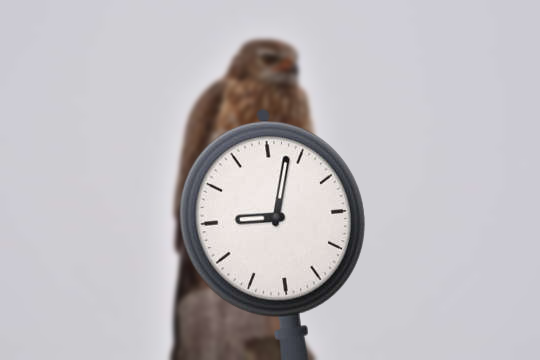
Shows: 9:03
